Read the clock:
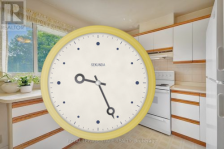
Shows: 9:26
